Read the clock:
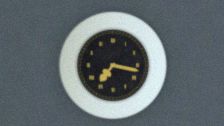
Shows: 7:17
